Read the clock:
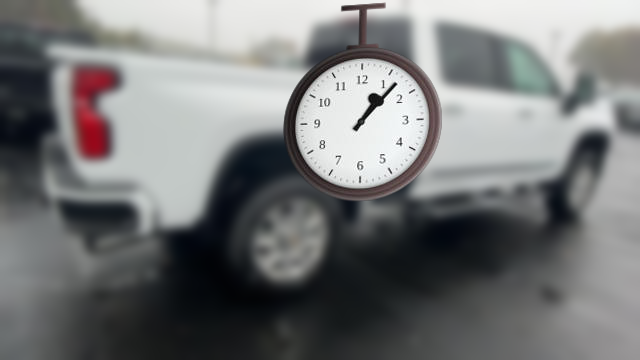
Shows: 1:07
